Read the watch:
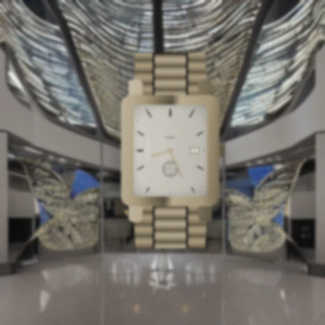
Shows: 8:26
